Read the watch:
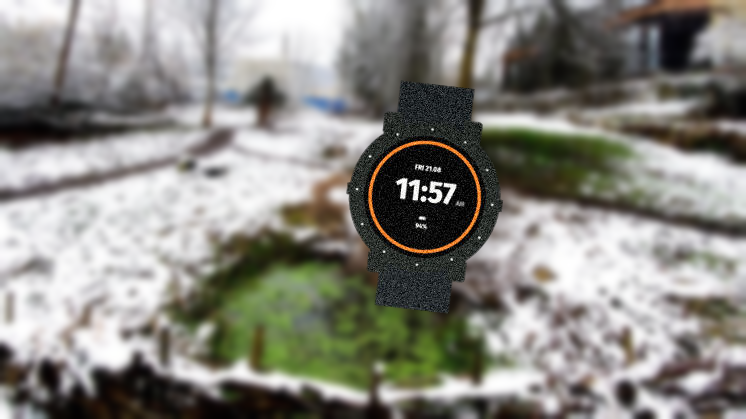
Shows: 11:57
